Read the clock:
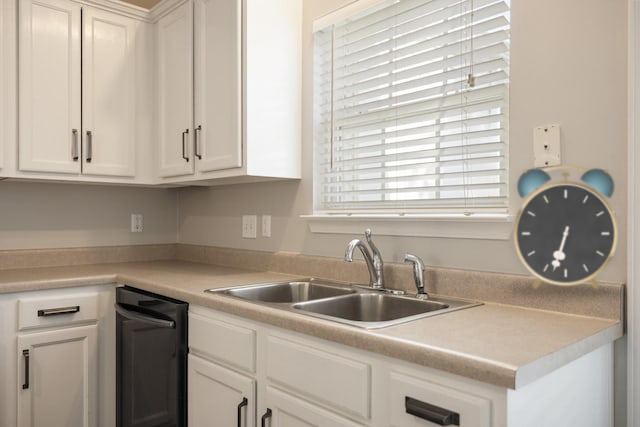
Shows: 6:33
